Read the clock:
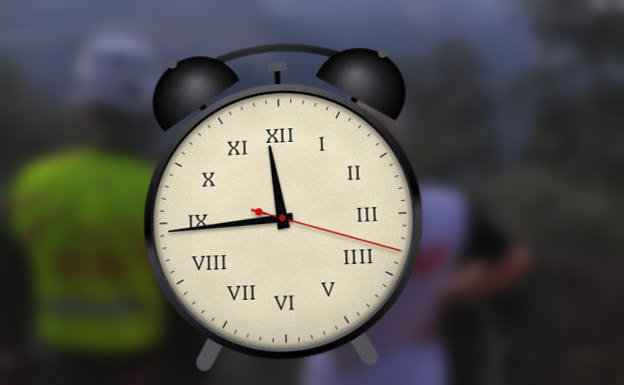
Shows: 11:44:18
